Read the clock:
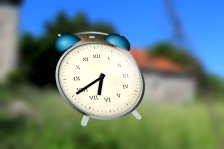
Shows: 6:40
